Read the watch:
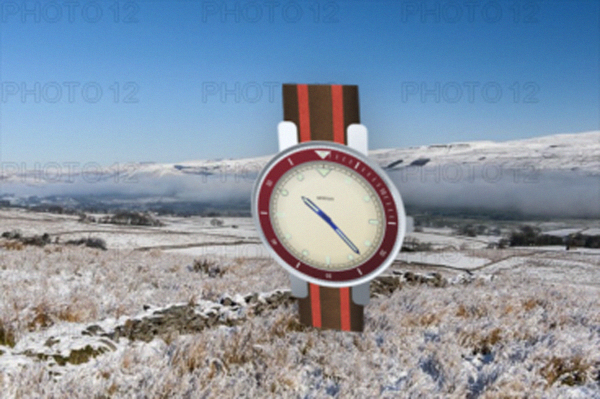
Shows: 10:23
